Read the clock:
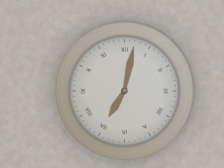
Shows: 7:02
